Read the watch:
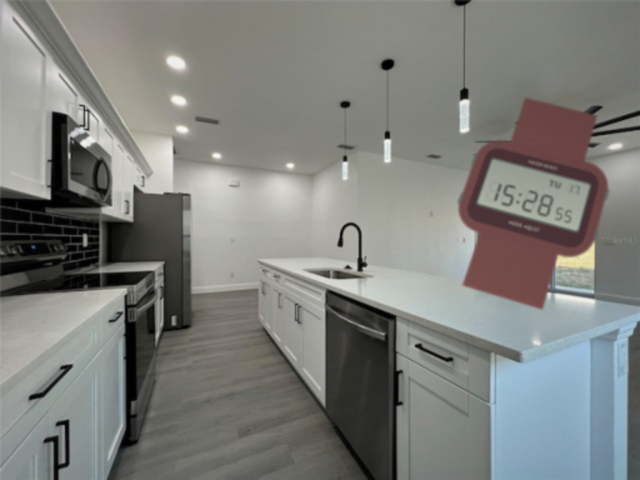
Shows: 15:28:55
